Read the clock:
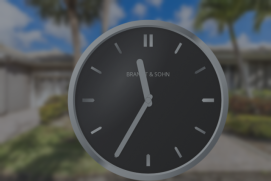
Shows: 11:35
